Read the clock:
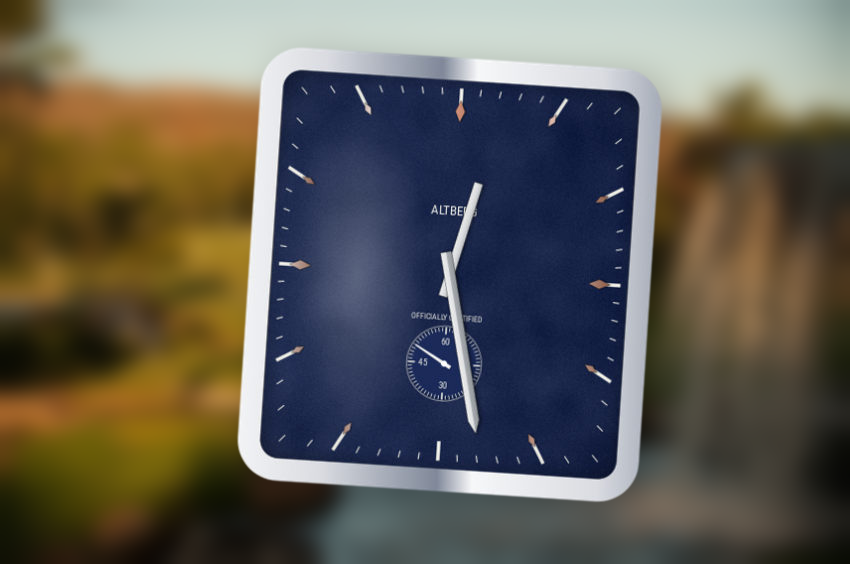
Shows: 12:27:50
